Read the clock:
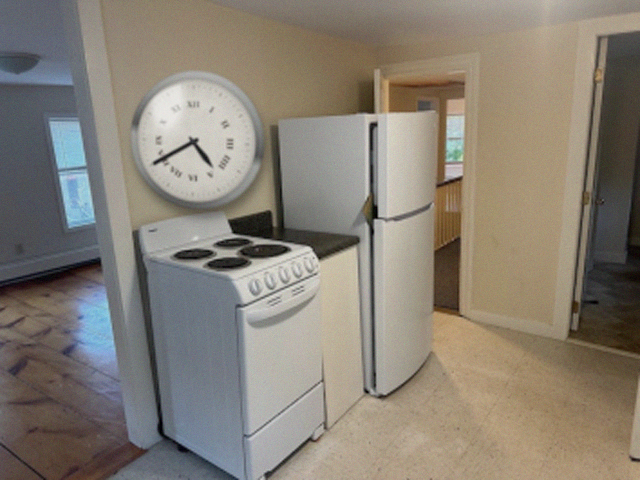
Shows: 4:40
